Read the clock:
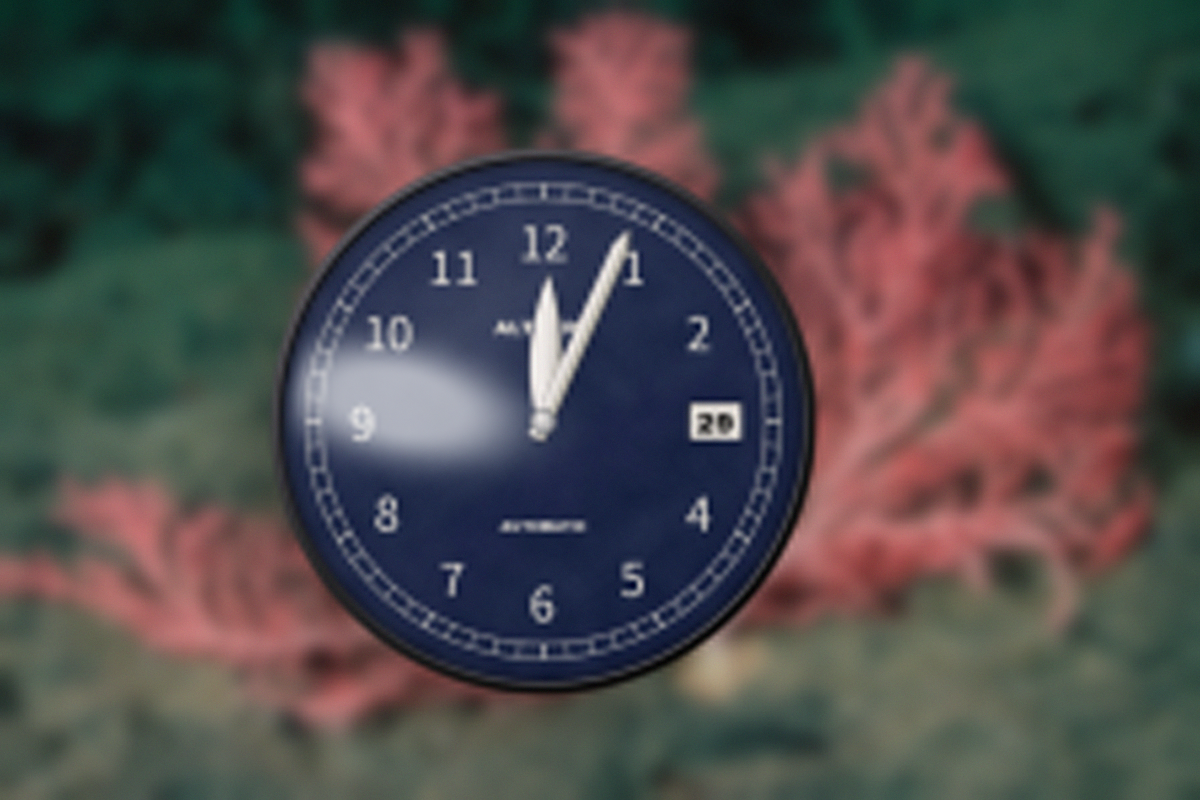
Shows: 12:04
